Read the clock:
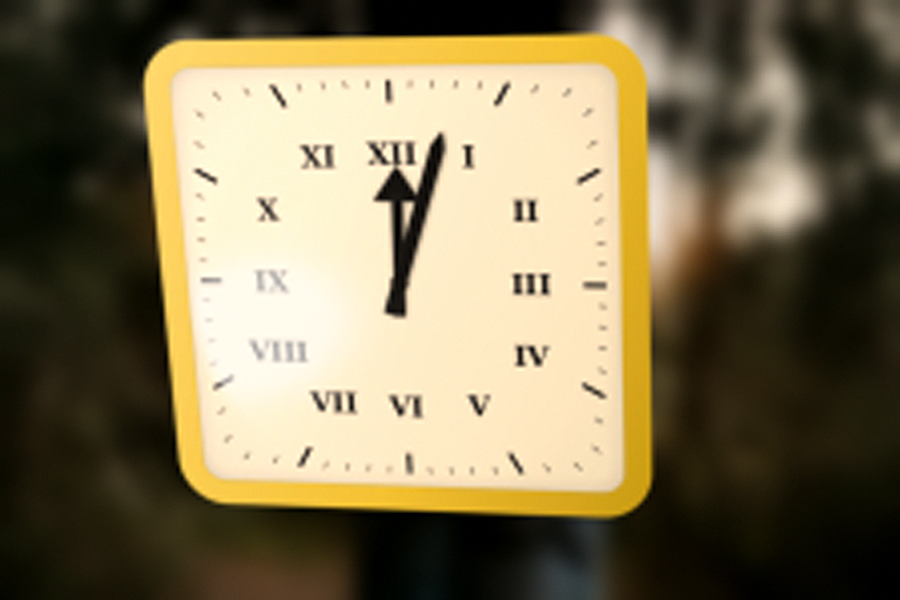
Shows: 12:03
